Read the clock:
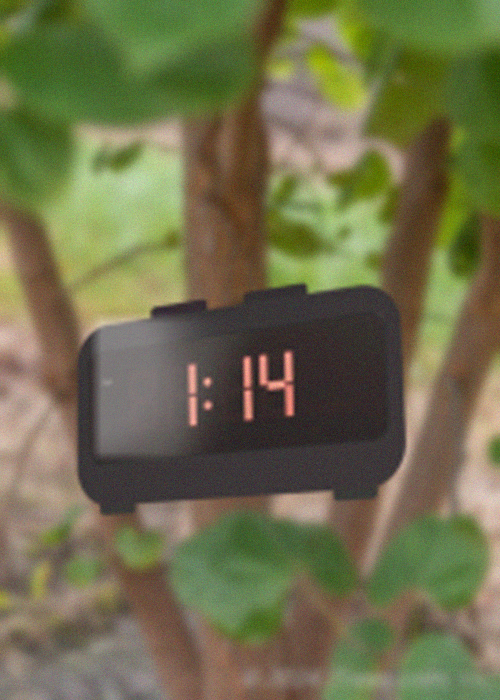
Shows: 1:14
